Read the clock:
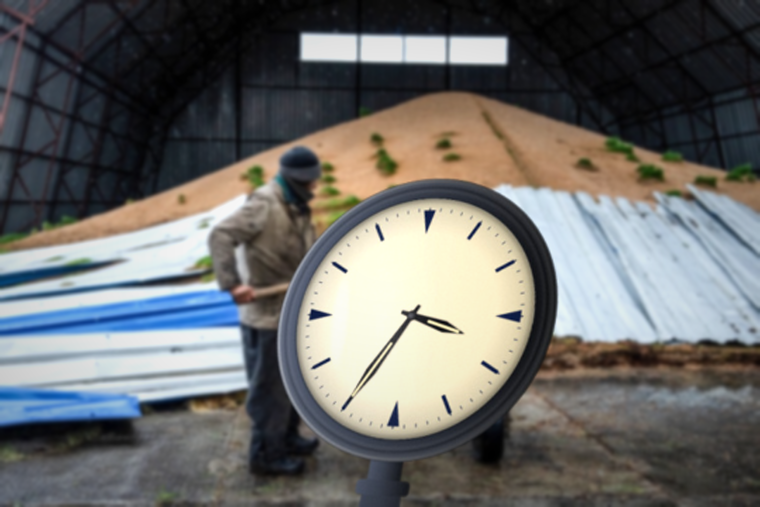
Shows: 3:35
